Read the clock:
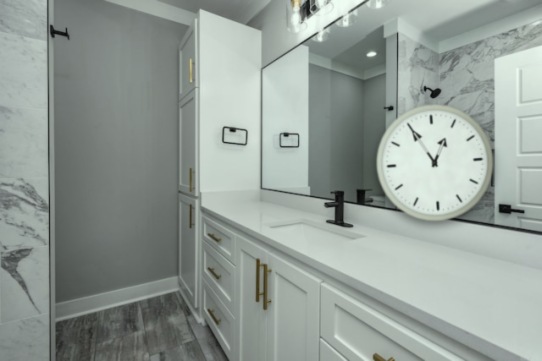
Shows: 12:55
